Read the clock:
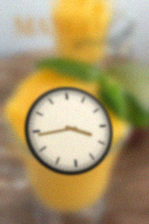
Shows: 3:44
